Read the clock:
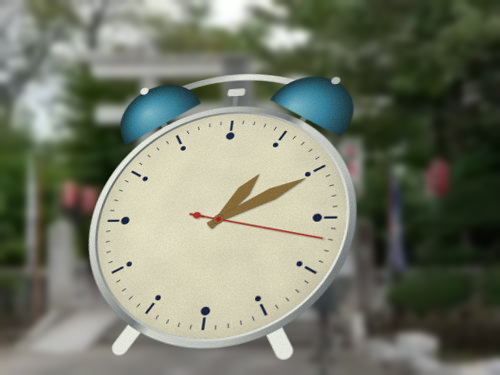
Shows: 1:10:17
